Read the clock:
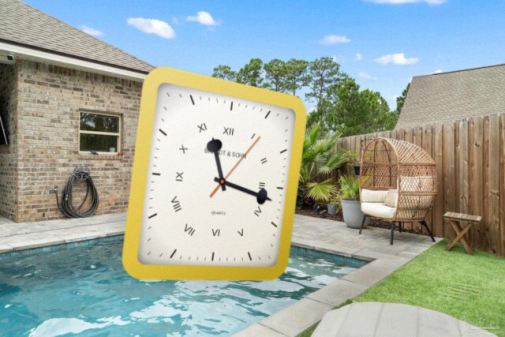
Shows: 11:17:06
